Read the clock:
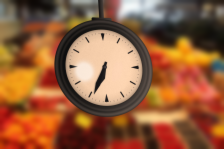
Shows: 6:34
